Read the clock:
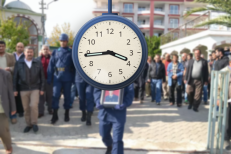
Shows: 3:44
